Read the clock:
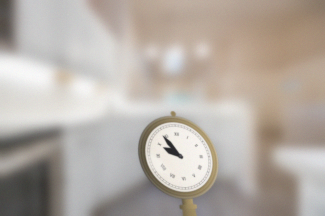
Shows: 9:54
